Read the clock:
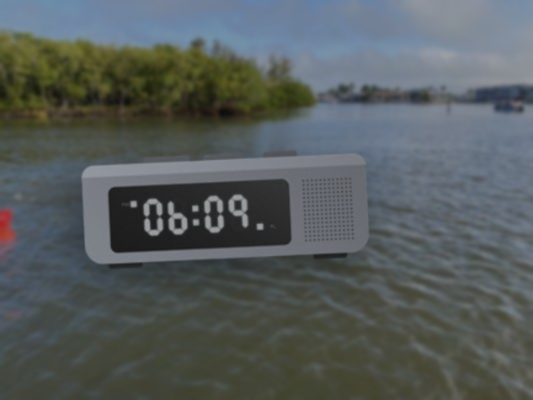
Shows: 6:09
